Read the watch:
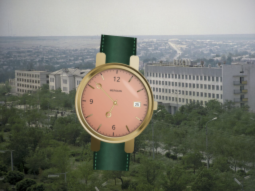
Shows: 6:52
